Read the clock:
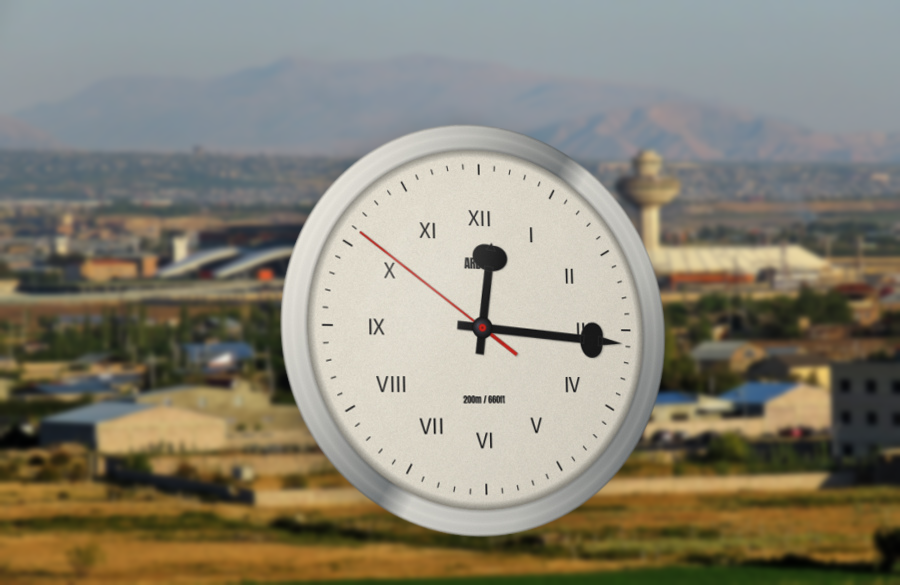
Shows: 12:15:51
